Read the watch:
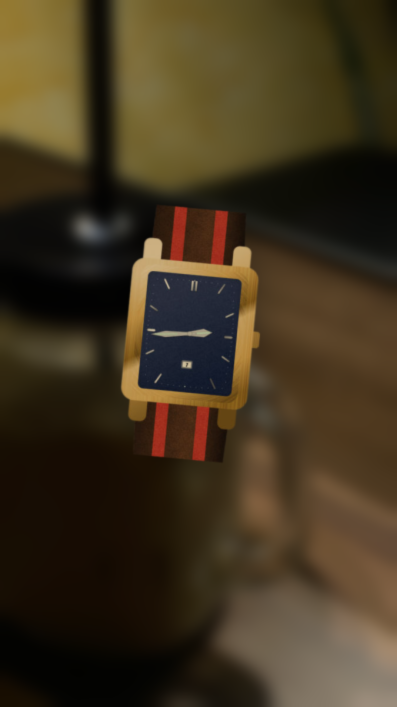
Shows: 2:44
